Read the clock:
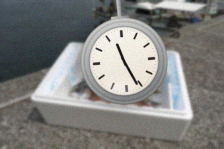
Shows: 11:26
